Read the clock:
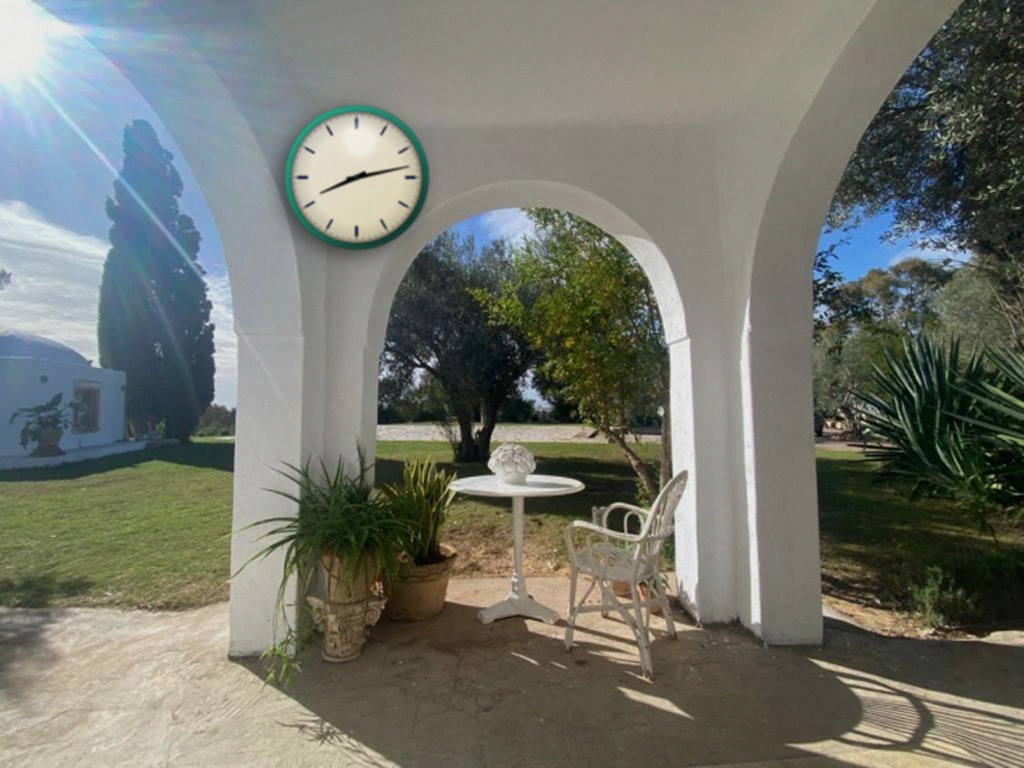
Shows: 8:13
